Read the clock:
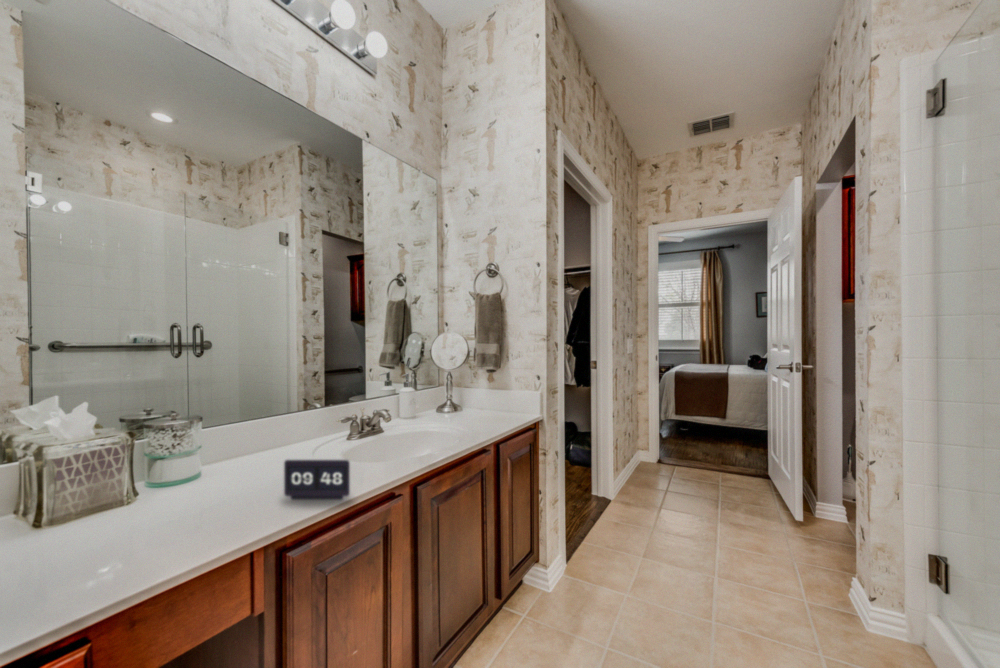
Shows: 9:48
